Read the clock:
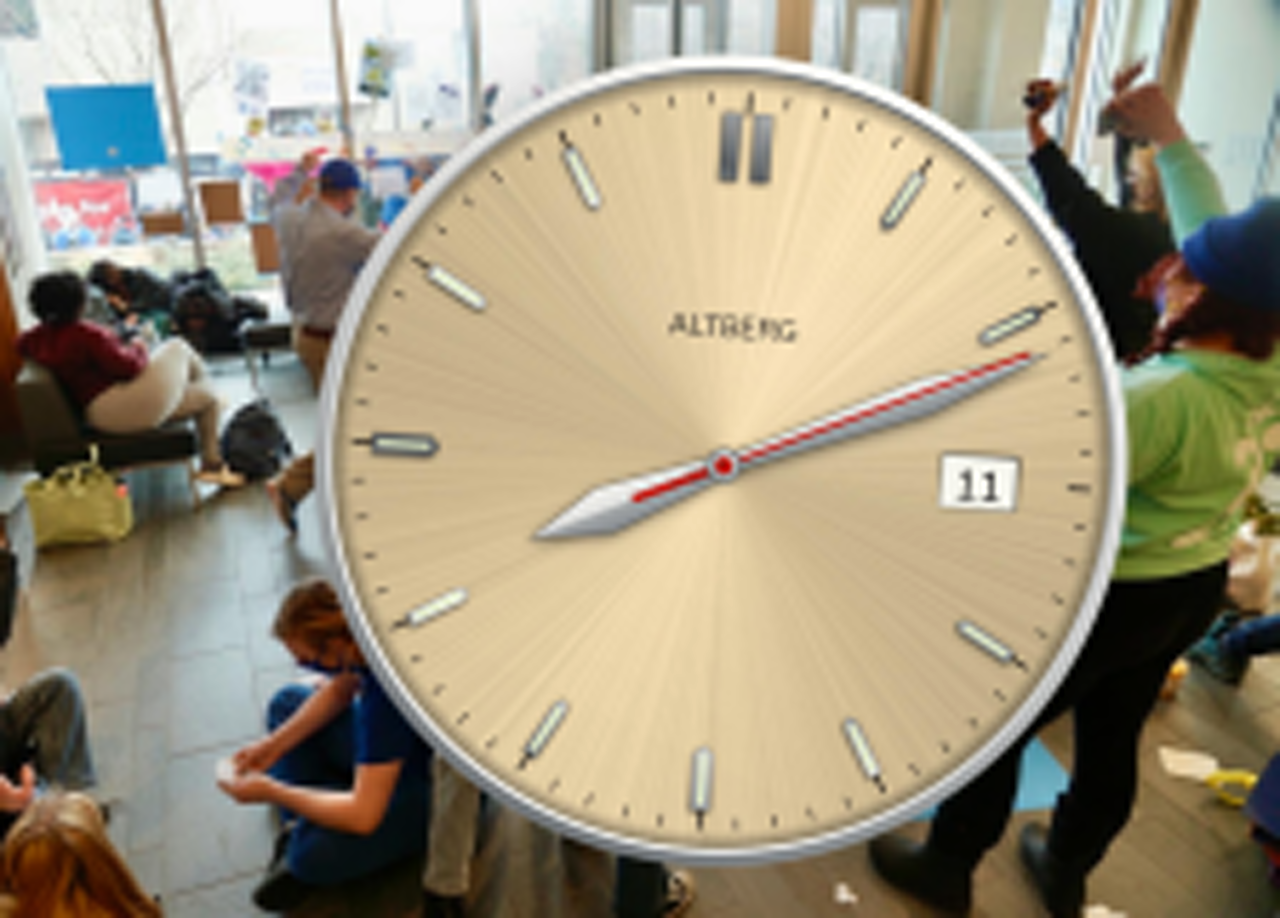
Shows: 8:11:11
